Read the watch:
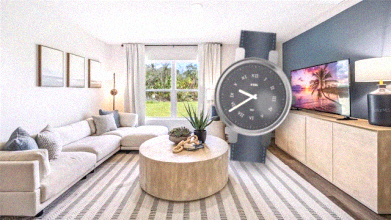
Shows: 9:39
